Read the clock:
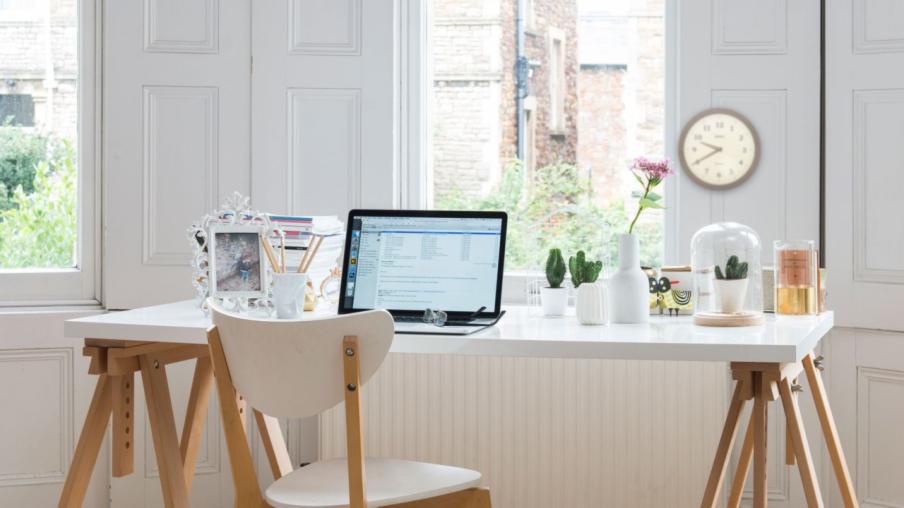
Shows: 9:40
